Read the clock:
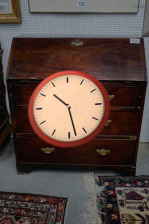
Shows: 10:28
